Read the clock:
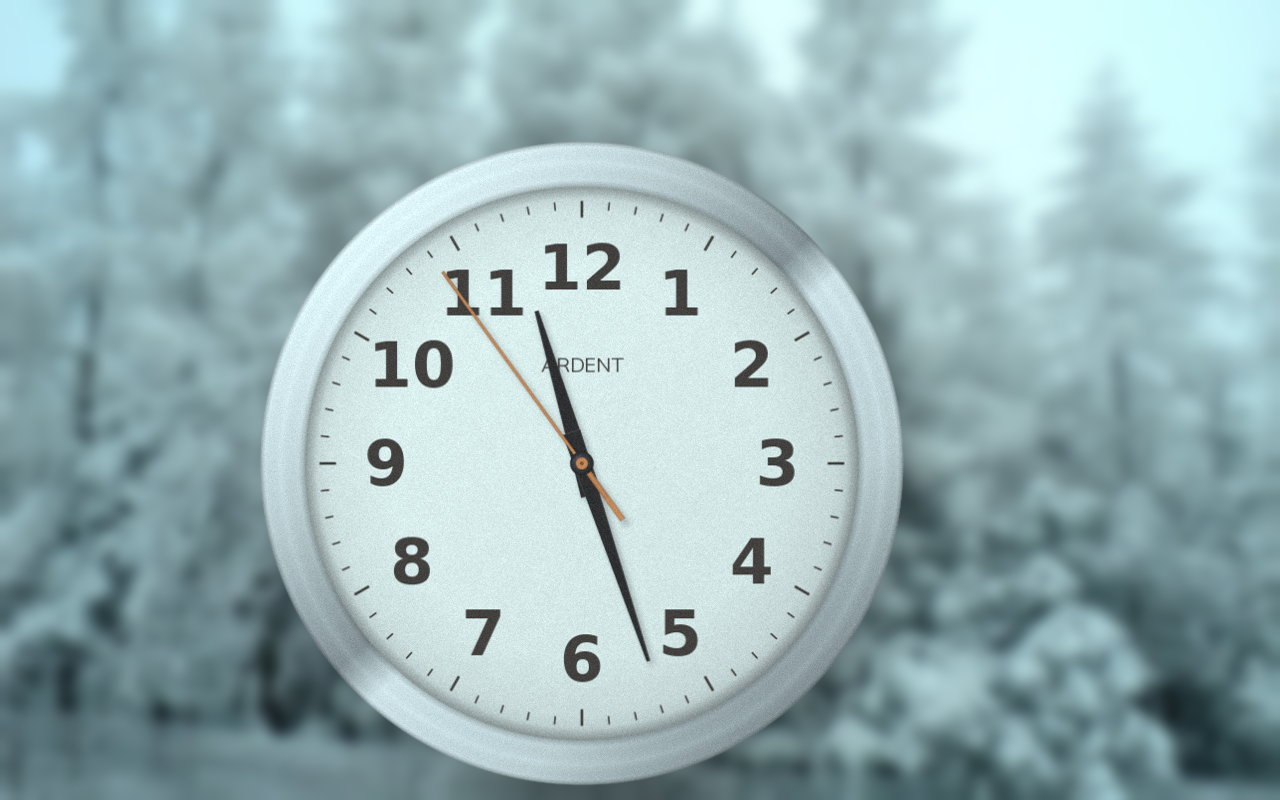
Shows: 11:26:54
